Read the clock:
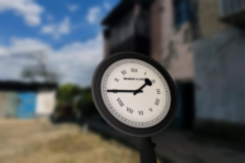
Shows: 1:45
